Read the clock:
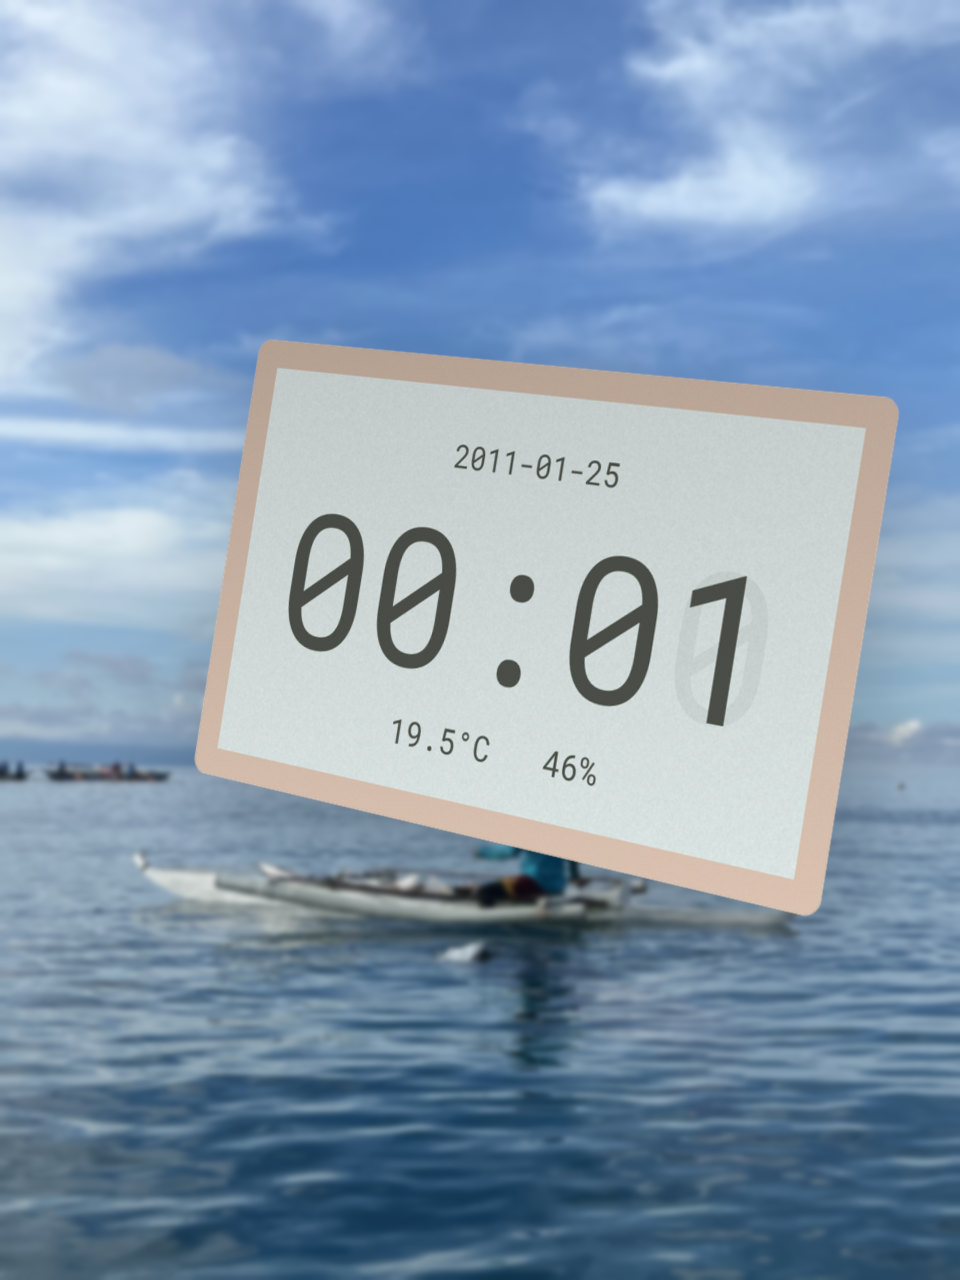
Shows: 0:01
